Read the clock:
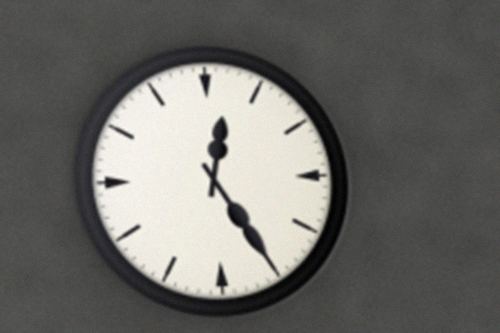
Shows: 12:25
